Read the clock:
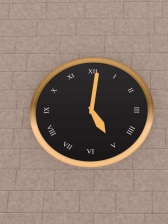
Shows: 5:01
